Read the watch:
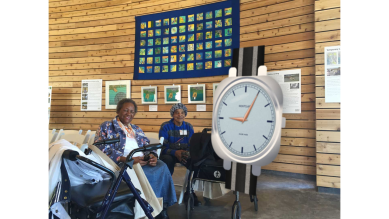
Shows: 9:05
